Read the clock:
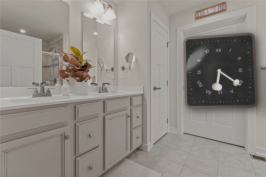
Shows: 6:21
